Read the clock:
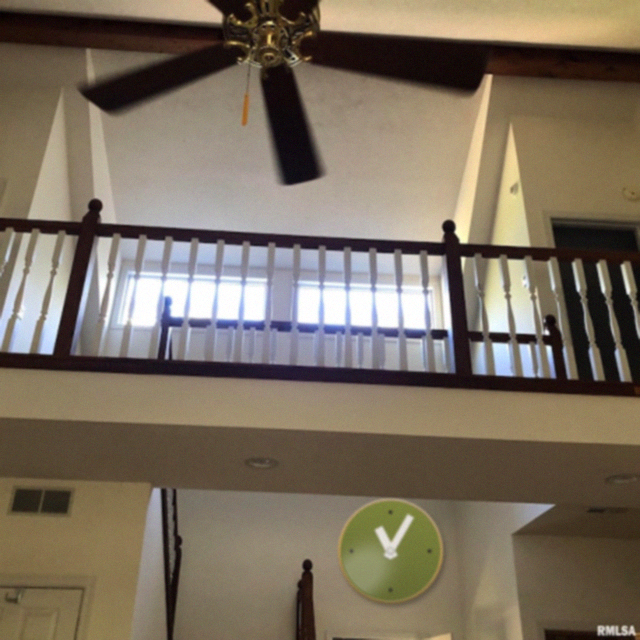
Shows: 11:05
